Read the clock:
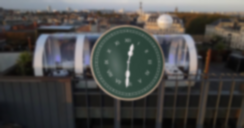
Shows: 12:31
